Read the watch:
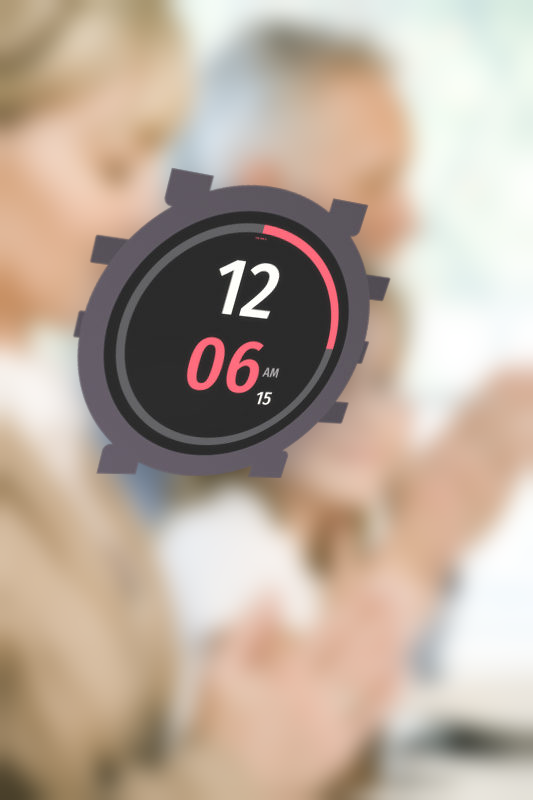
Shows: 12:06:15
